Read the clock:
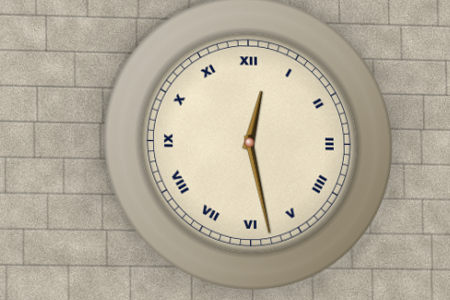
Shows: 12:28
